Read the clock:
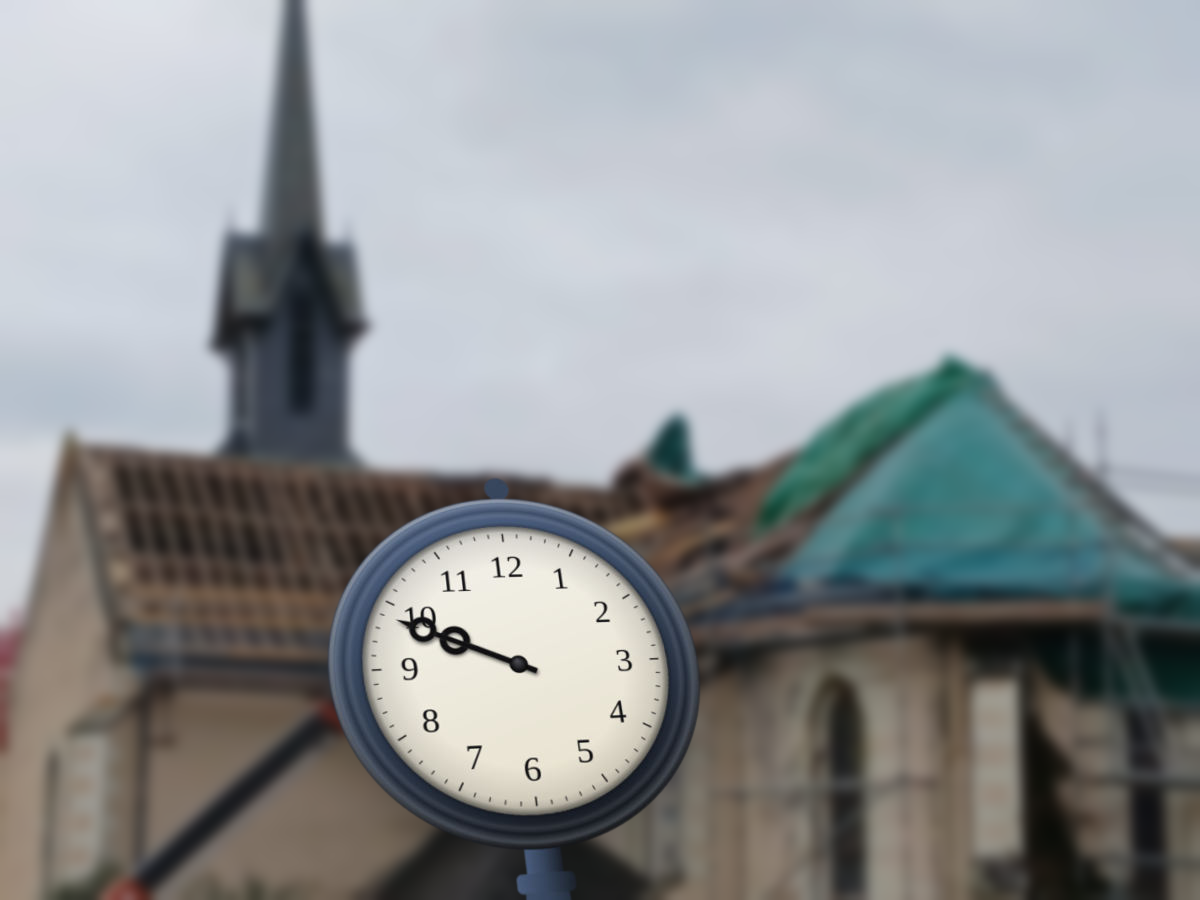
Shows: 9:49
